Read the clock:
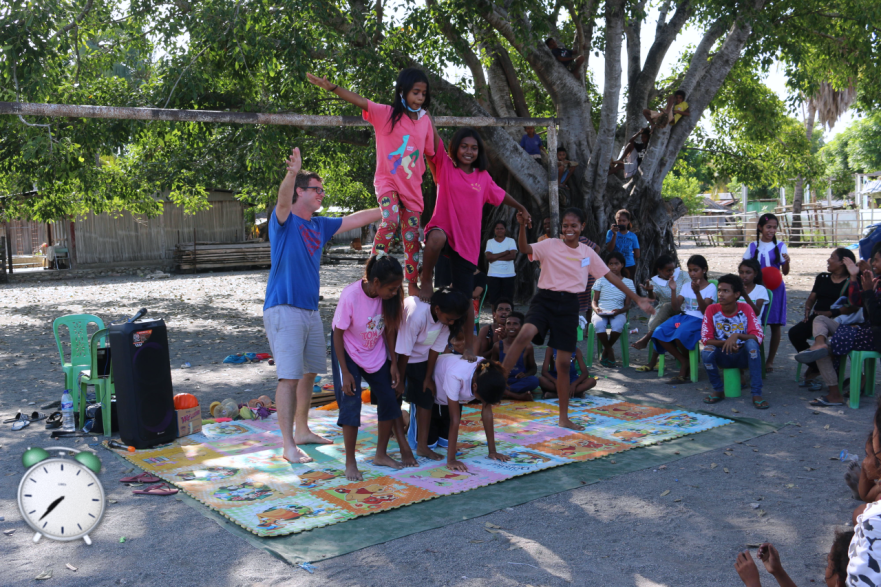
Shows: 7:37
